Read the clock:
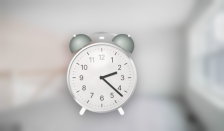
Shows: 2:22
